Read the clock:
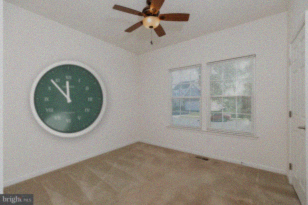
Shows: 11:53
